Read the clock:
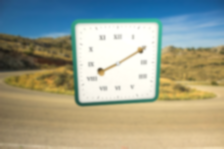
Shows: 8:10
